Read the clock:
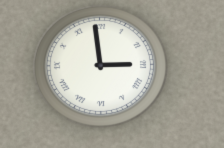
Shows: 2:59
